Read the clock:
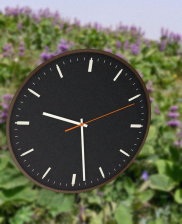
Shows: 9:28:11
